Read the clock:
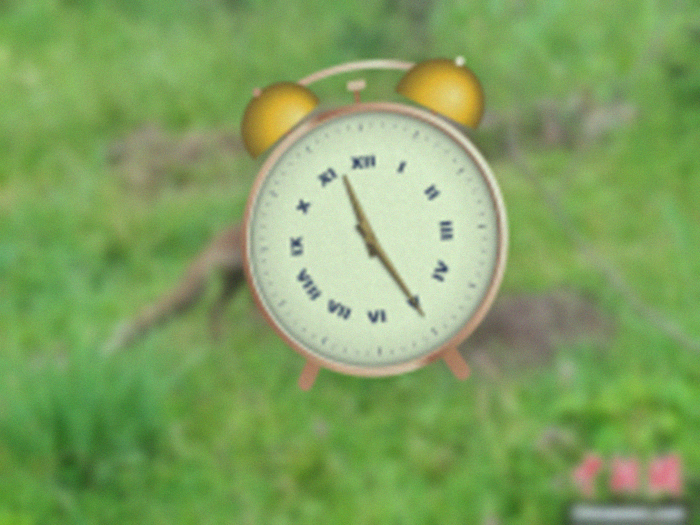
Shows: 11:25
